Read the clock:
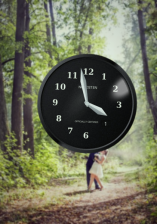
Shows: 3:58
